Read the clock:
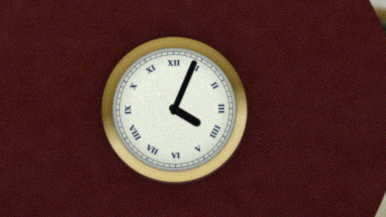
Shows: 4:04
